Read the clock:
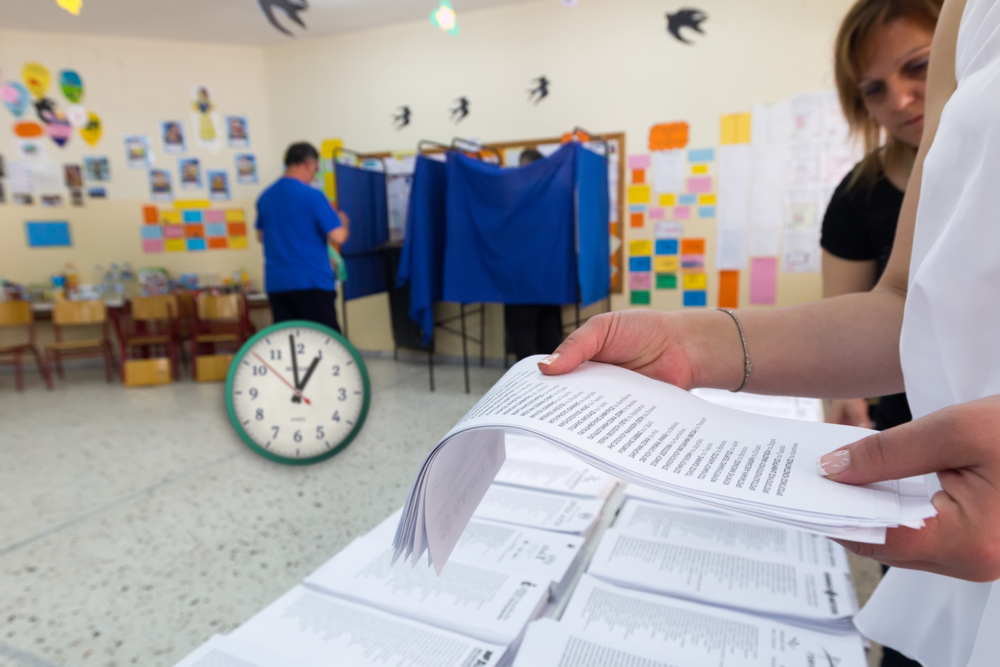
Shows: 12:58:52
